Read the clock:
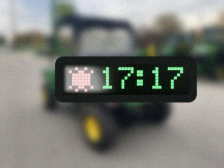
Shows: 17:17
